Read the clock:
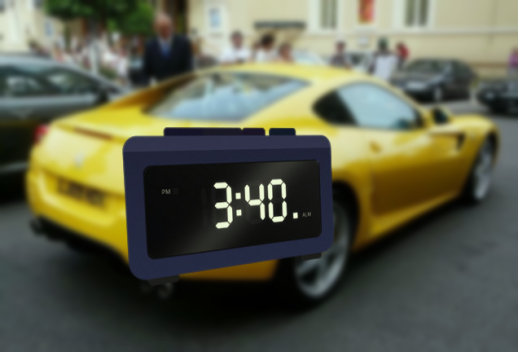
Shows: 3:40
